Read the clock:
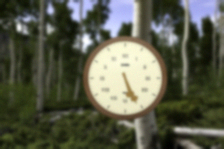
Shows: 5:26
